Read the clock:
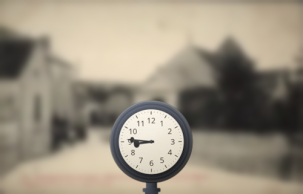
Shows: 8:46
